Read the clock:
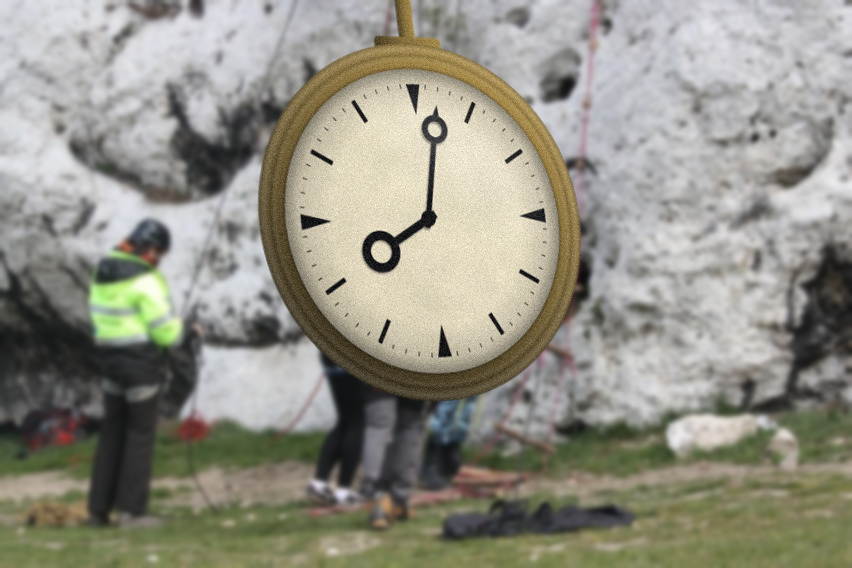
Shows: 8:02
